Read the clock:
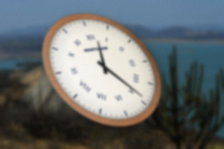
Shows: 12:24
